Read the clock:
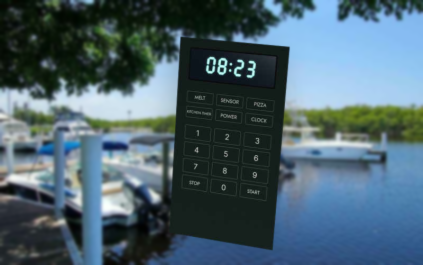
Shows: 8:23
